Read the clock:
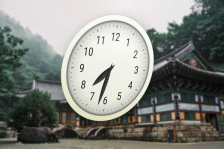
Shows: 7:32
